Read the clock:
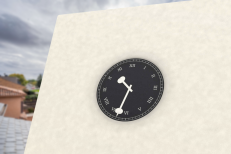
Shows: 10:33
